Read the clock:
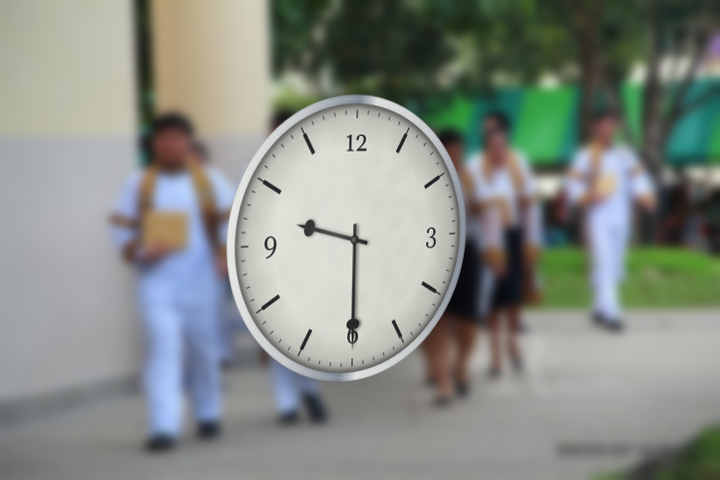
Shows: 9:30
